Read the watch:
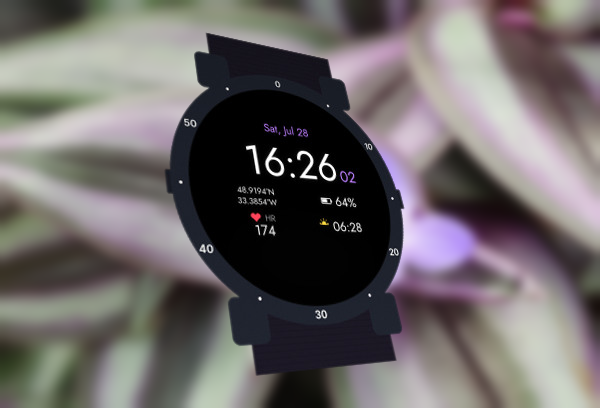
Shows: 16:26:02
